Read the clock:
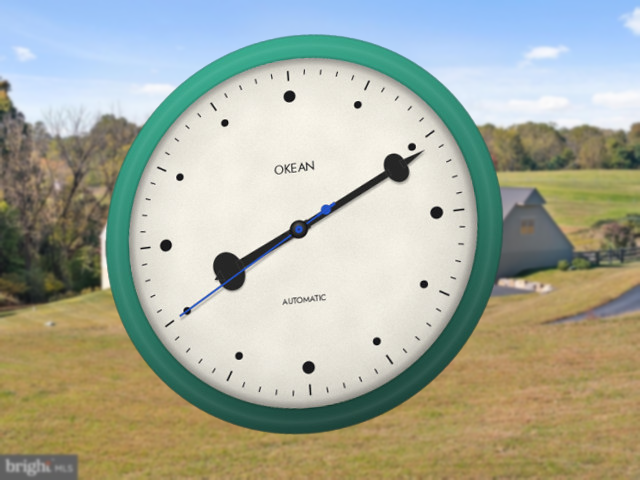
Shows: 8:10:40
